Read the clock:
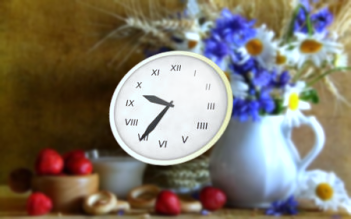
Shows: 9:35
